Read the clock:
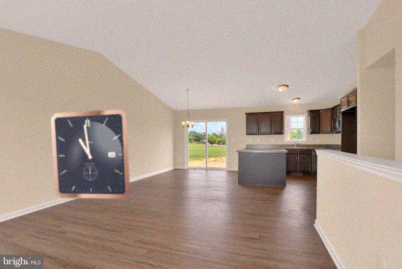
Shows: 10:59
